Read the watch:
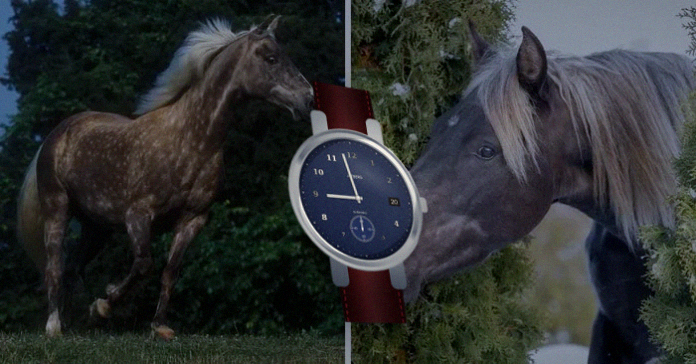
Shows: 8:58
